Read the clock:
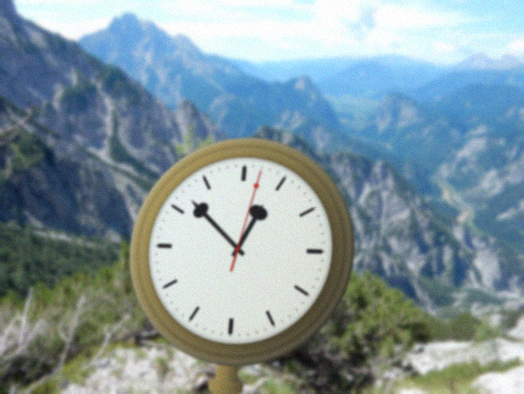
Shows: 12:52:02
